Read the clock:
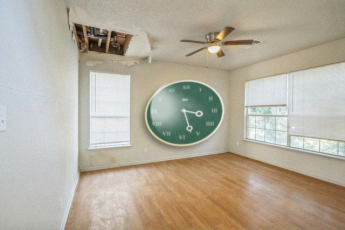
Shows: 3:27
